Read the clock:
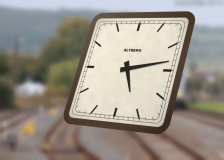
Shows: 5:13
